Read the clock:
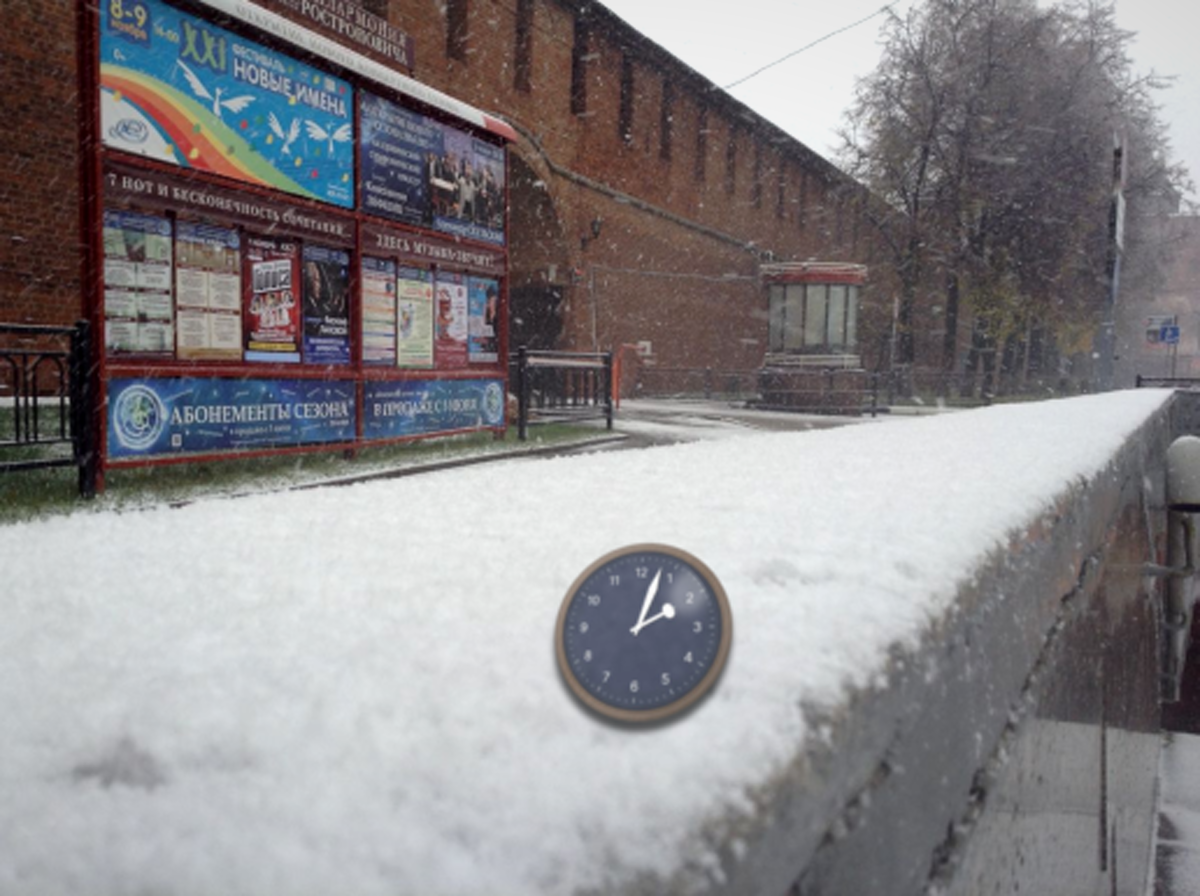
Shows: 2:03
